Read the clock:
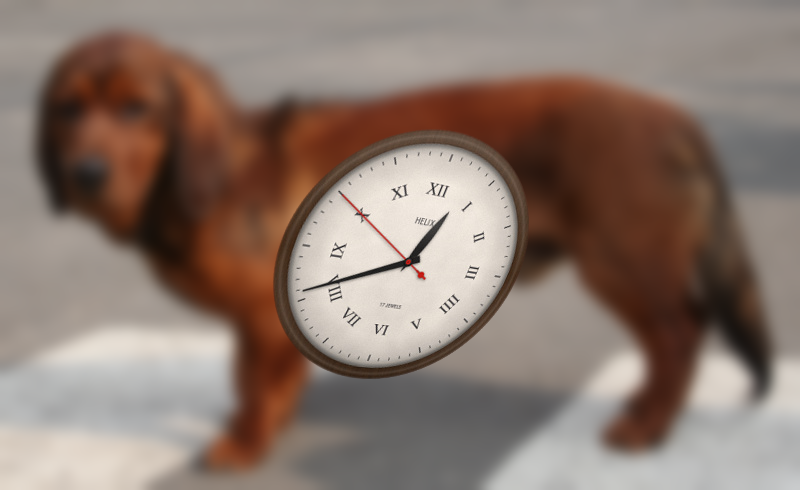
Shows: 12:40:50
